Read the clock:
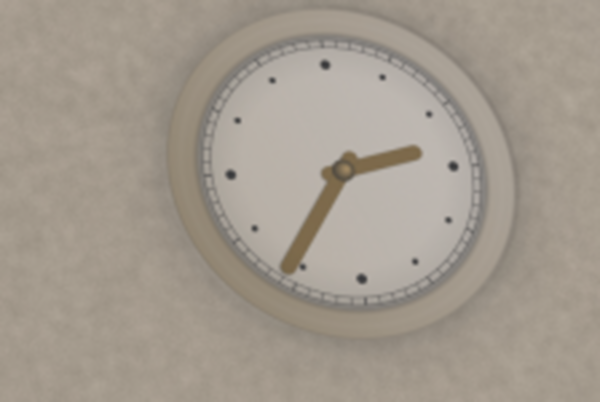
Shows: 2:36
